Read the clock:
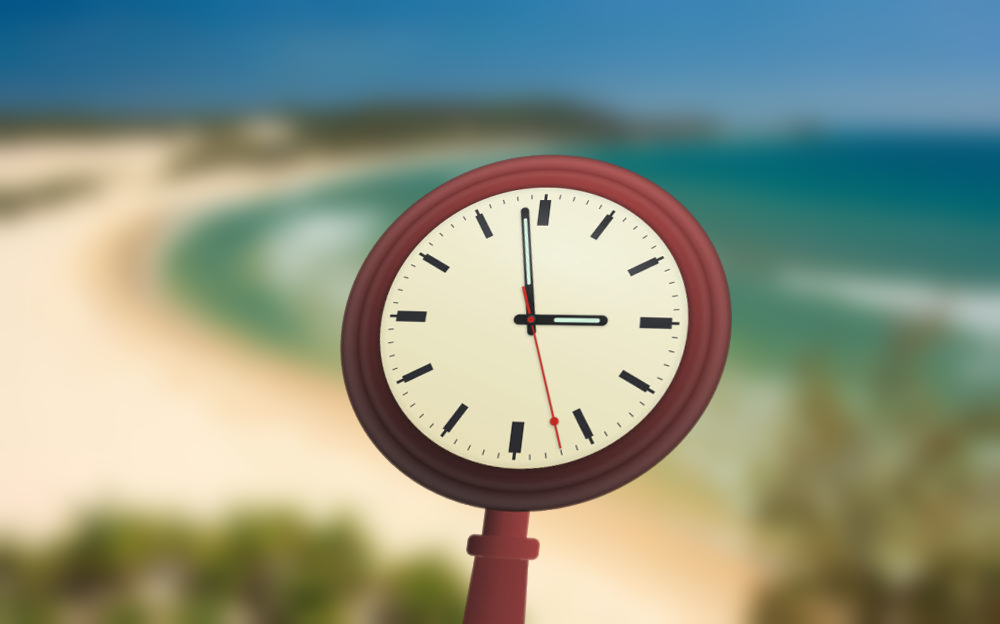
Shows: 2:58:27
